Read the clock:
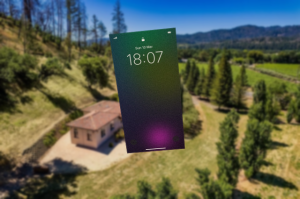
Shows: 18:07
